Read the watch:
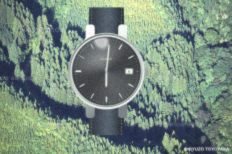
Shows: 6:01
